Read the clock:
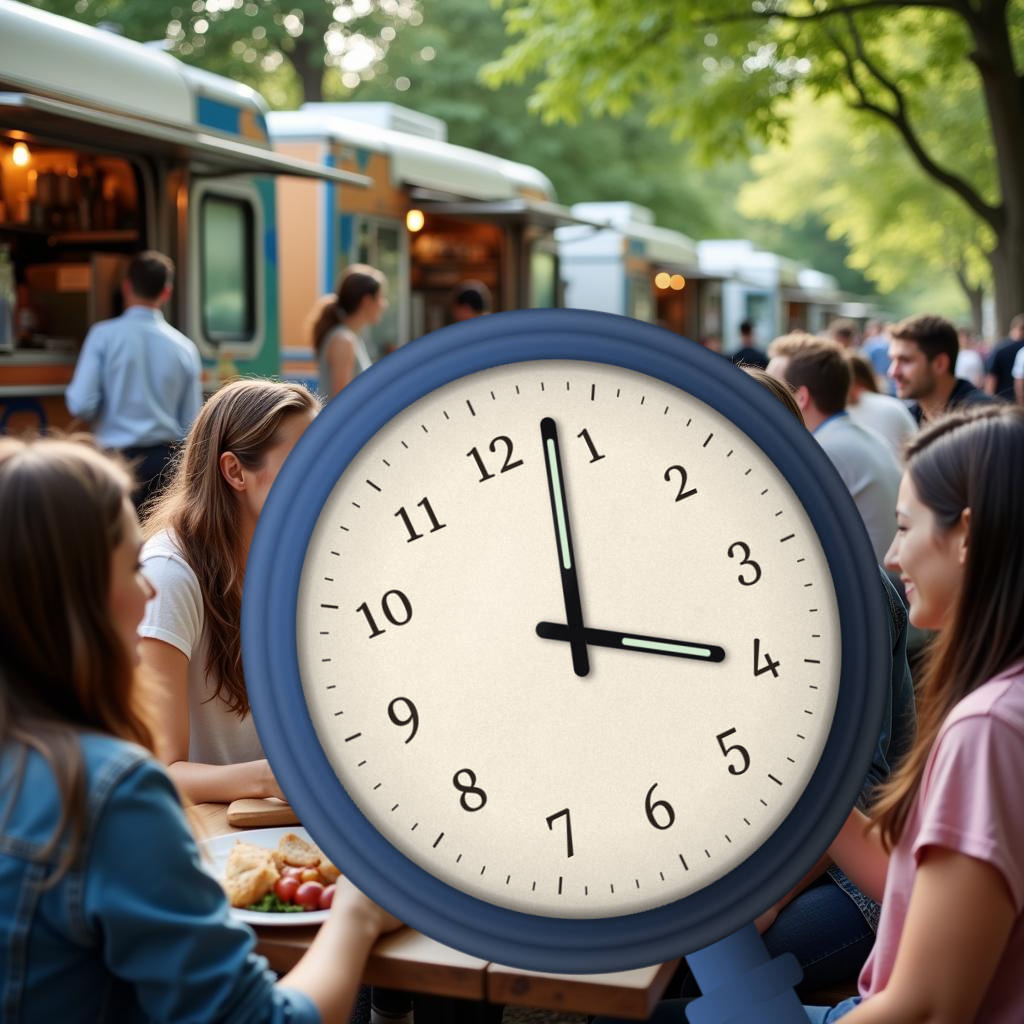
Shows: 4:03
